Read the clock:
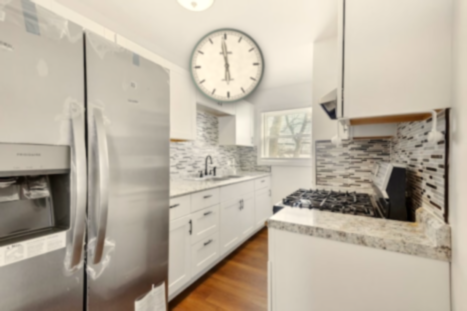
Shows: 5:59
